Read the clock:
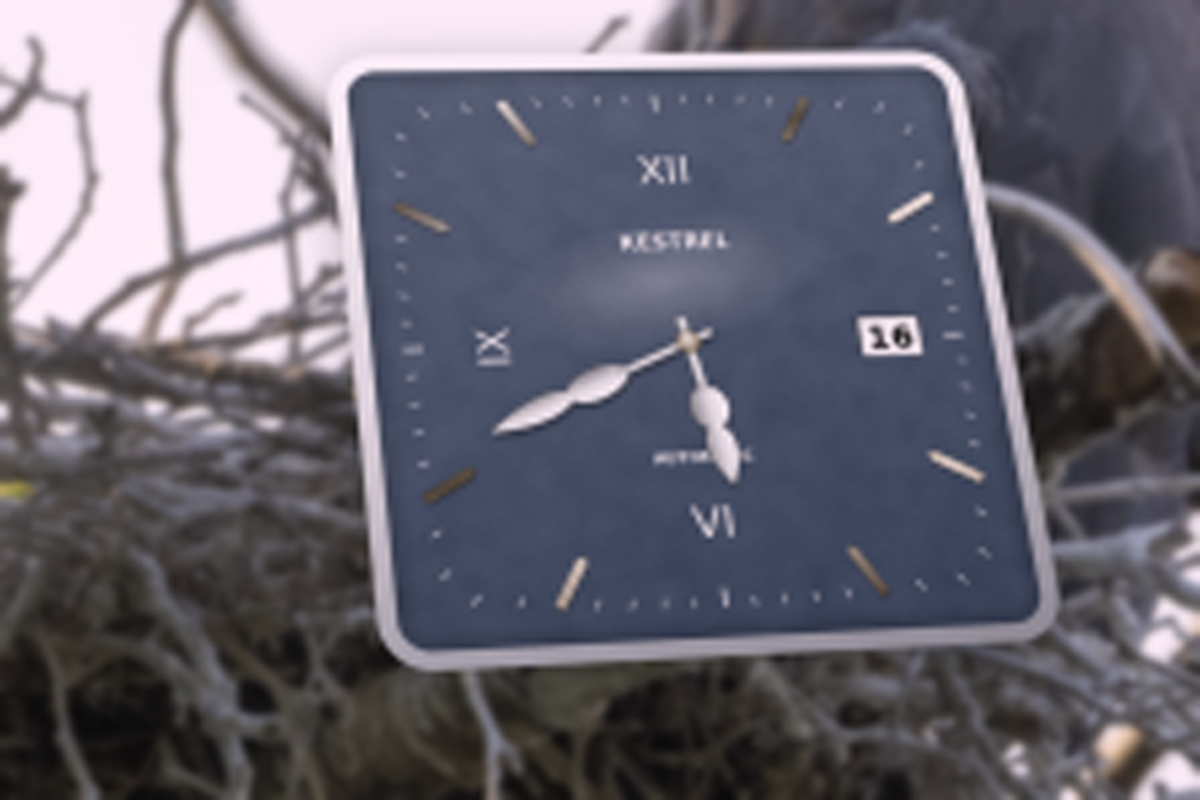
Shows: 5:41
